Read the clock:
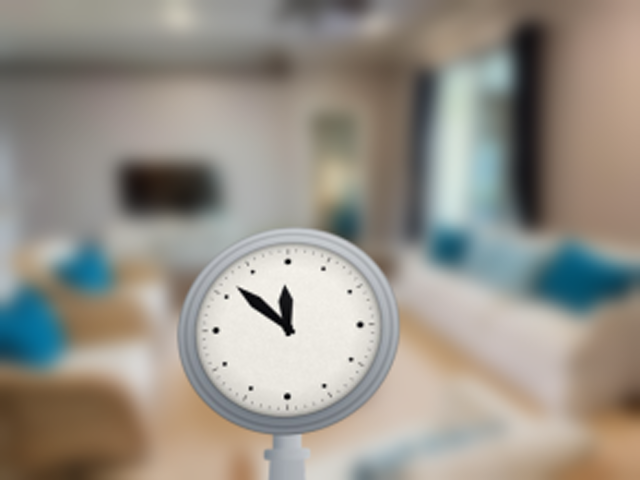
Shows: 11:52
